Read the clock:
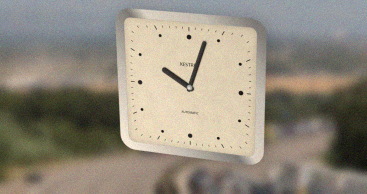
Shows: 10:03
